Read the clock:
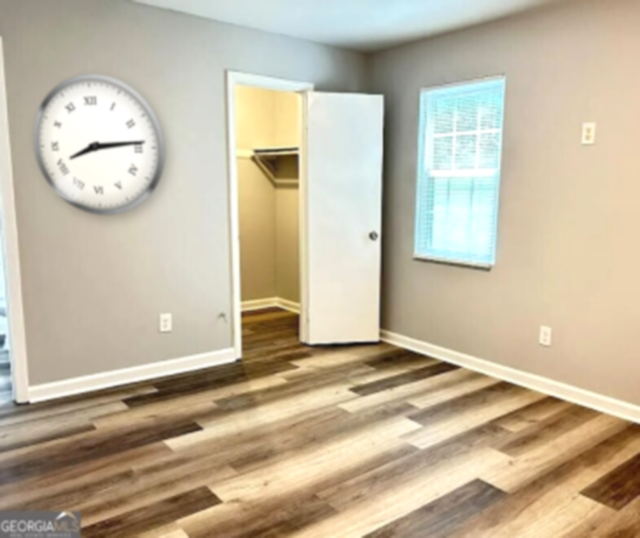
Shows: 8:14
